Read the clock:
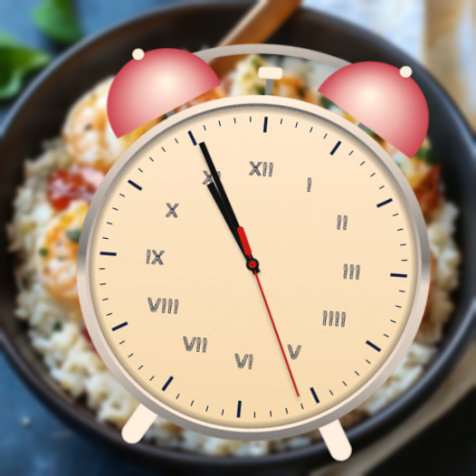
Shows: 10:55:26
